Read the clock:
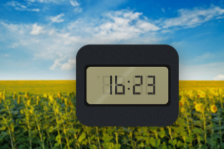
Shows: 16:23
